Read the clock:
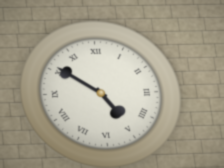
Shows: 4:51
